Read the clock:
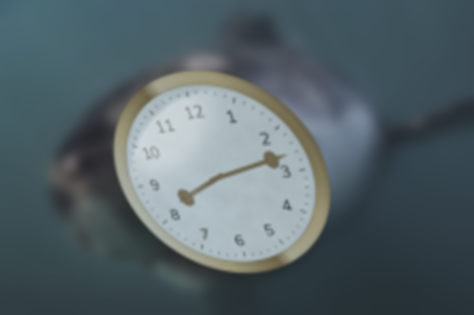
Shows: 8:13
